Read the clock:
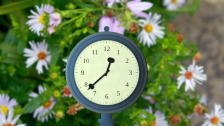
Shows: 12:38
